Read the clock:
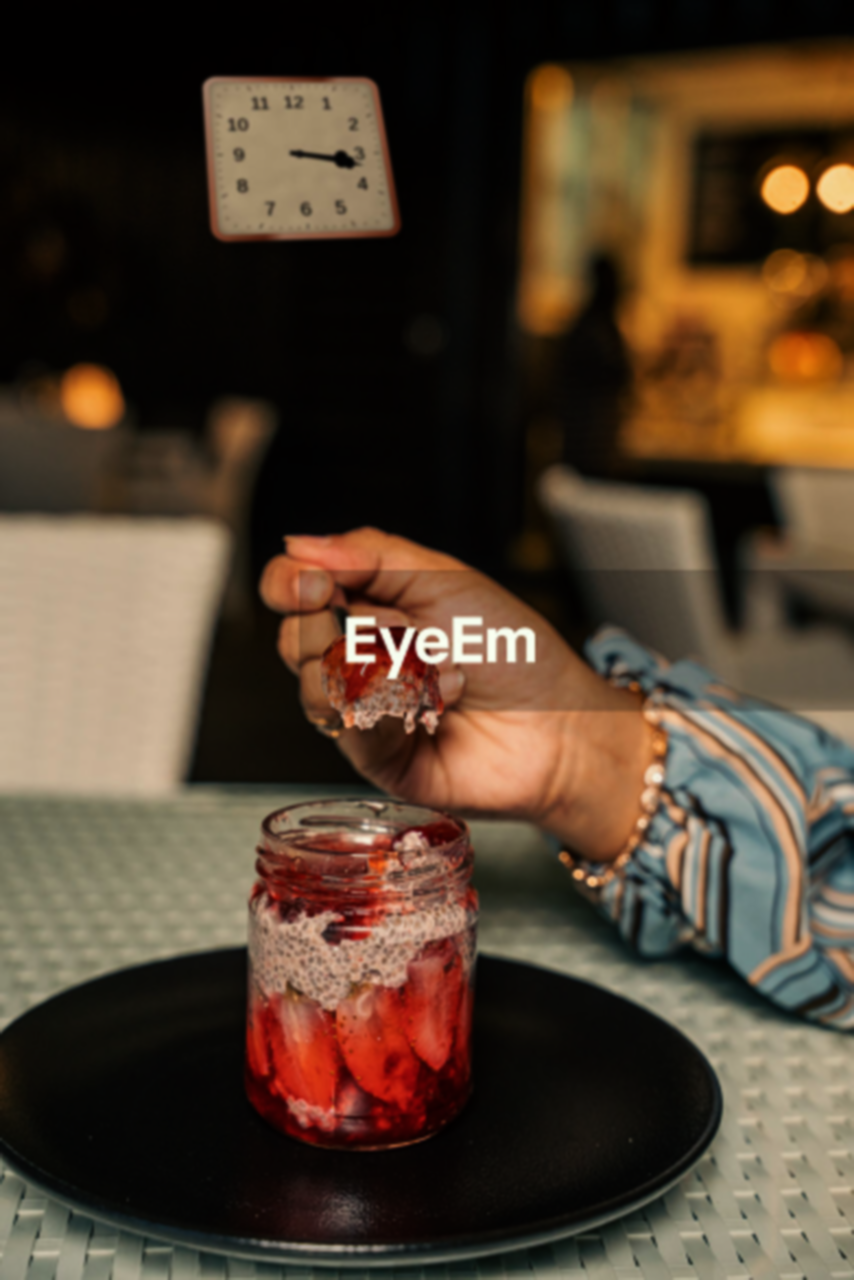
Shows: 3:17
